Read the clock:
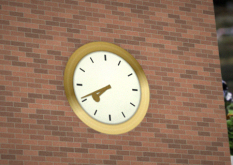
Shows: 7:41
